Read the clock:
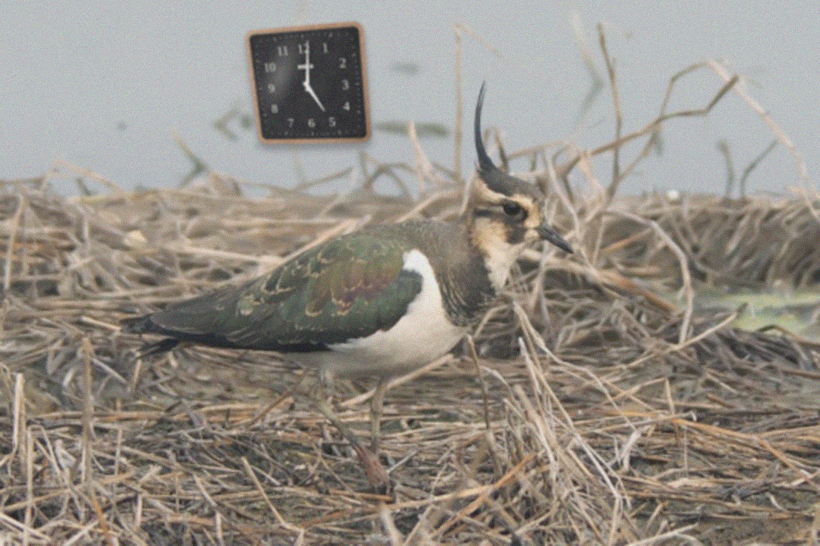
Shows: 5:01
